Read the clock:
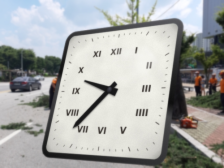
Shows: 9:37
